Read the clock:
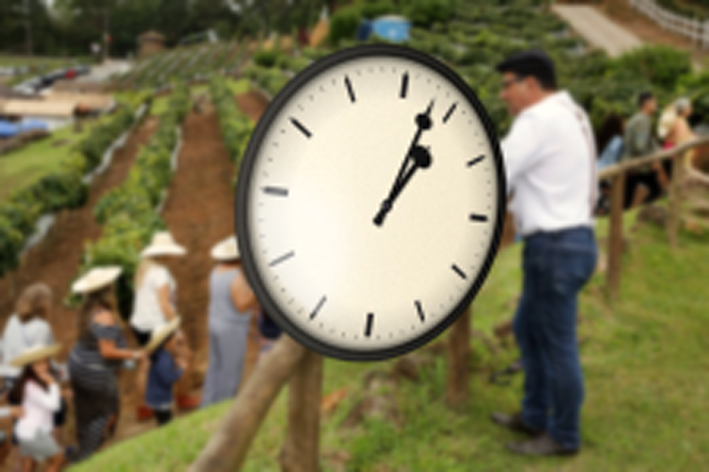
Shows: 1:03
